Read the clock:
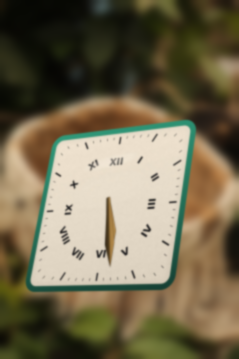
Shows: 5:28
